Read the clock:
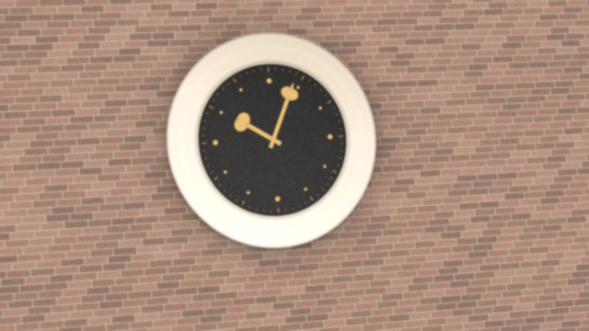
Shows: 10:04
